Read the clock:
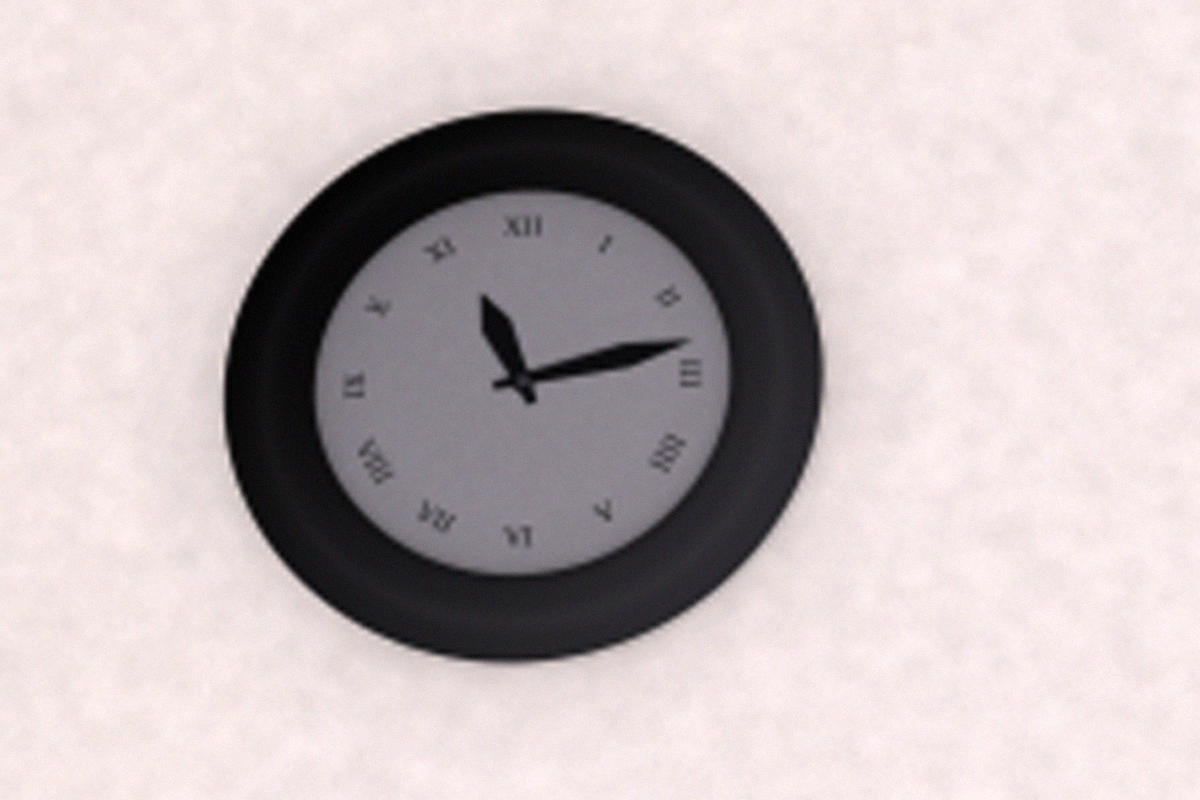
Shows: 11:13
